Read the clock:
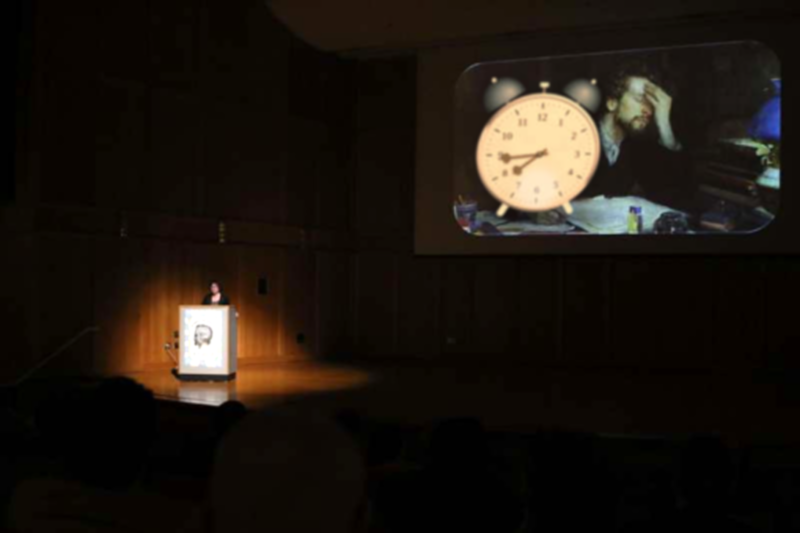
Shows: 7:44
